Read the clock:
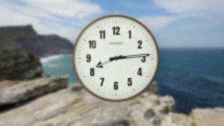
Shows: 8:14
